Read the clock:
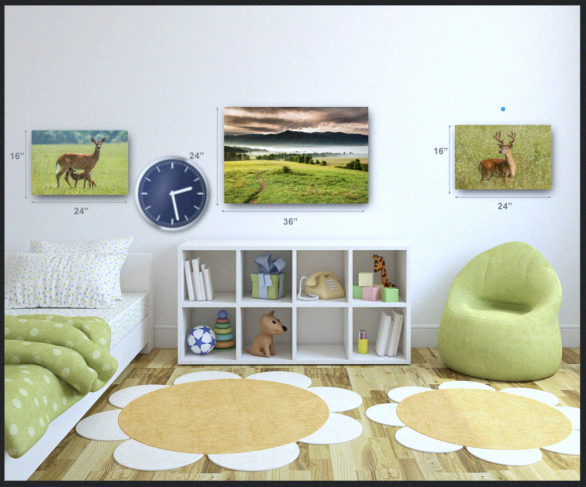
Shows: 2:28
